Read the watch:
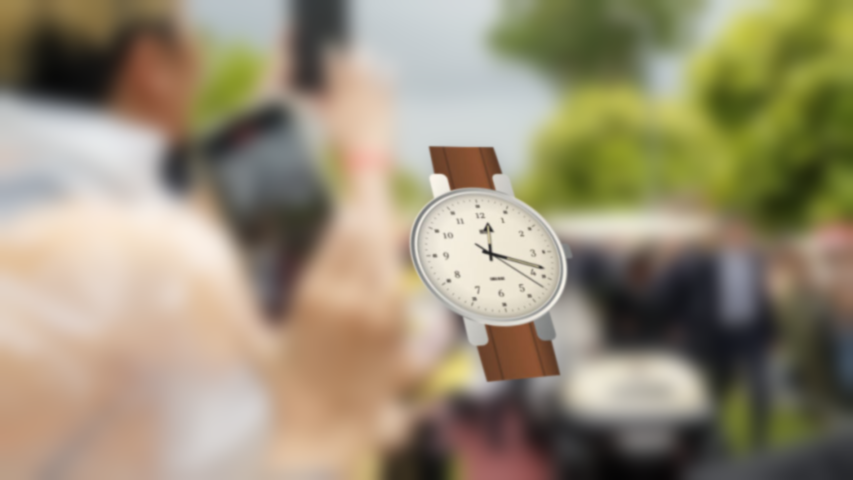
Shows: 12:18:22
